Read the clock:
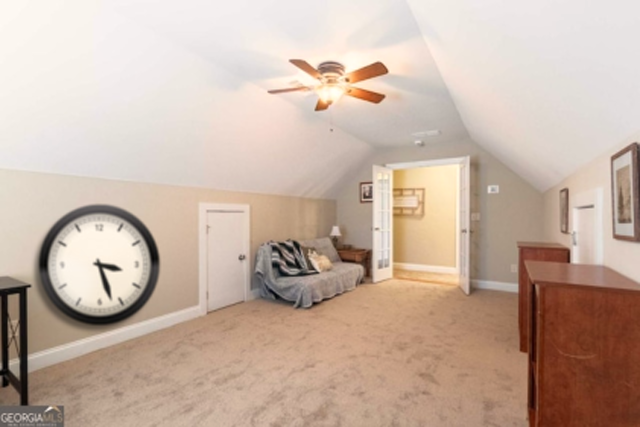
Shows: 3:27
